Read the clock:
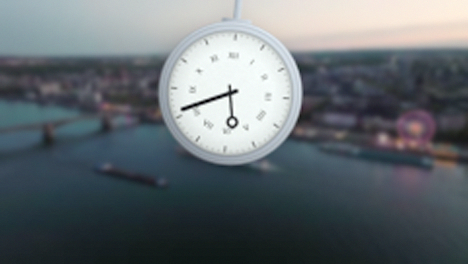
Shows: 5:41
